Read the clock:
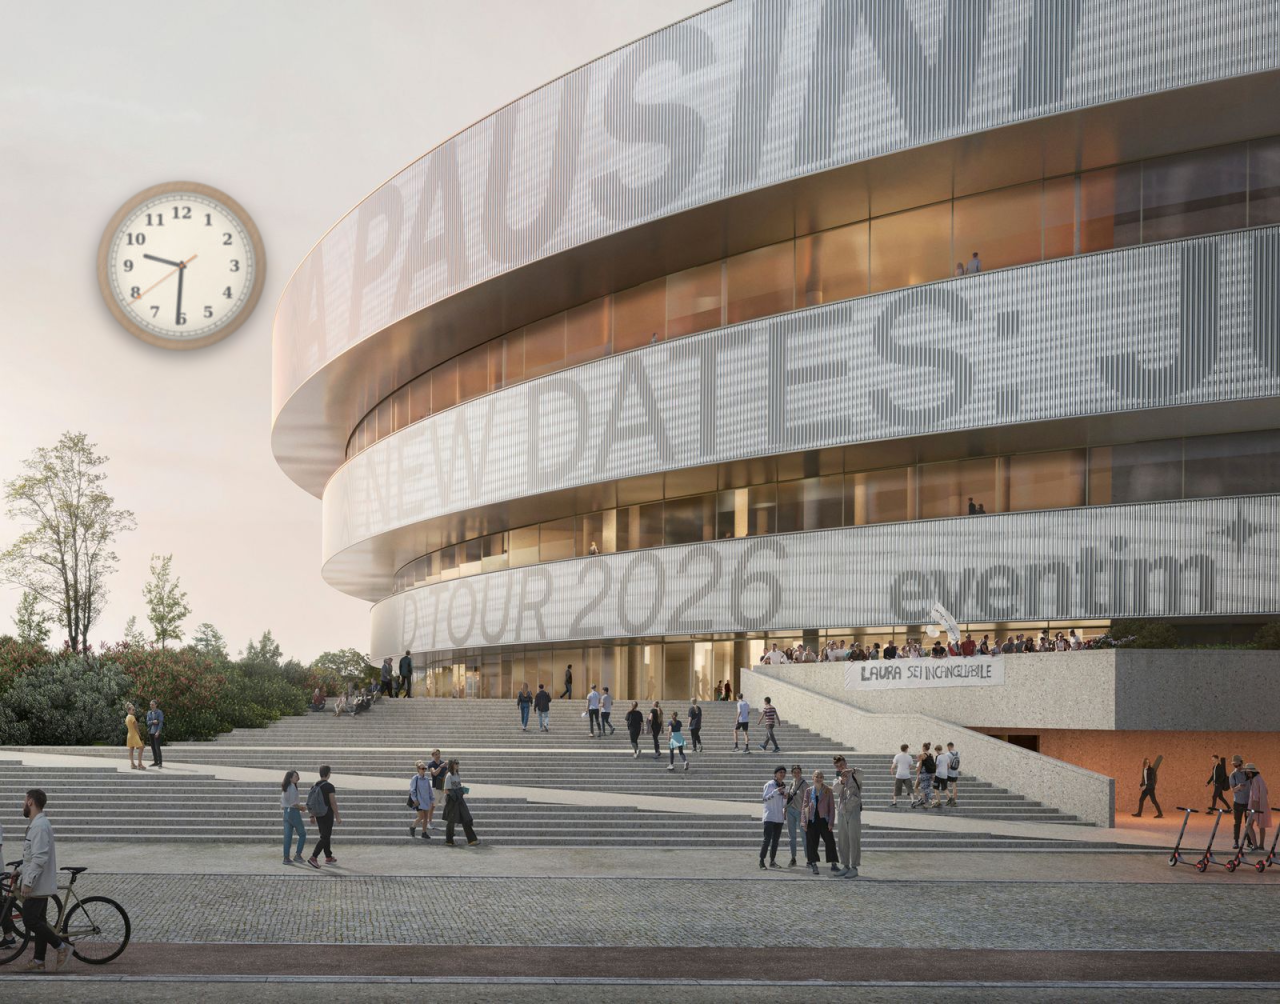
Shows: 9:30:39
